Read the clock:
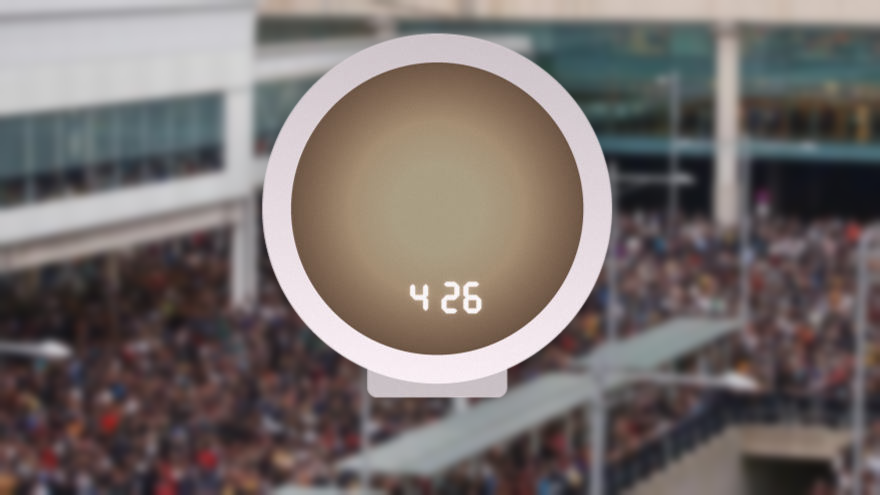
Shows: 4:26
